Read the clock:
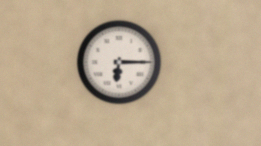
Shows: 6:15
